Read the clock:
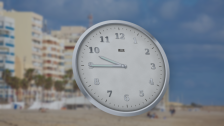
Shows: 9:45
